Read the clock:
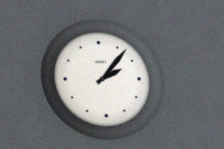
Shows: 2:07
